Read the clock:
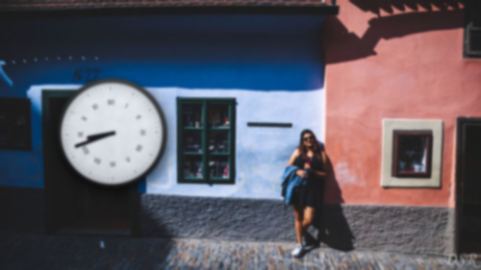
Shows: 8:42
